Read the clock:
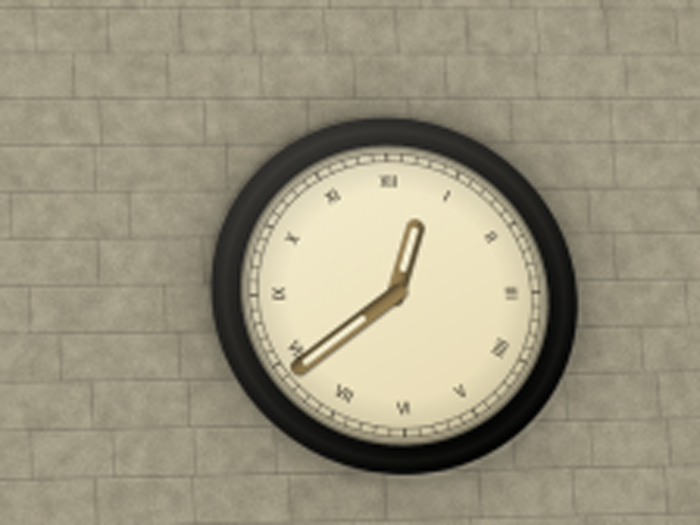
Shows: 12:39
